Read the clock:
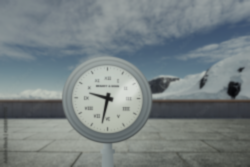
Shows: 9:32
